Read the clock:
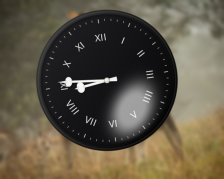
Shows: 8:46
